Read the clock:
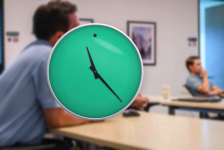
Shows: 11:23
